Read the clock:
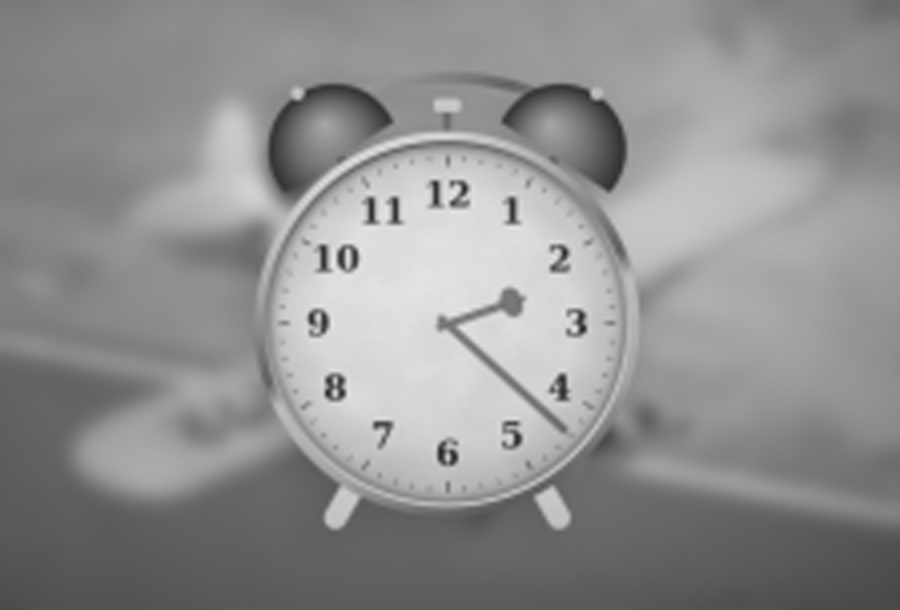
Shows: 2:22
